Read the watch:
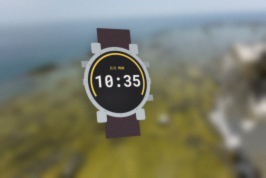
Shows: 10:35
